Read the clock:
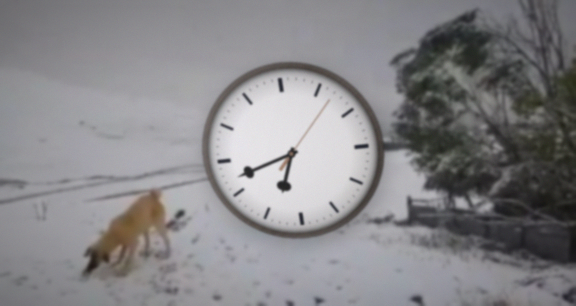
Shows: 6:42:07
